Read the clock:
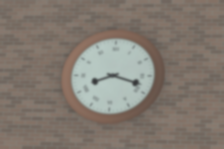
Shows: 8:18
